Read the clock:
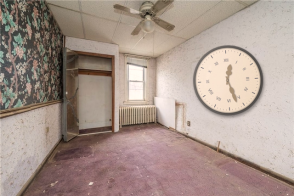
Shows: 12:27
